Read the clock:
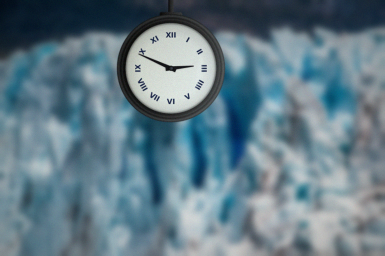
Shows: 2:49
